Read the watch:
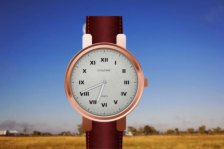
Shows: 6:41
